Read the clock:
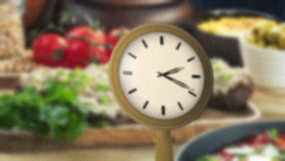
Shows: 2:19
